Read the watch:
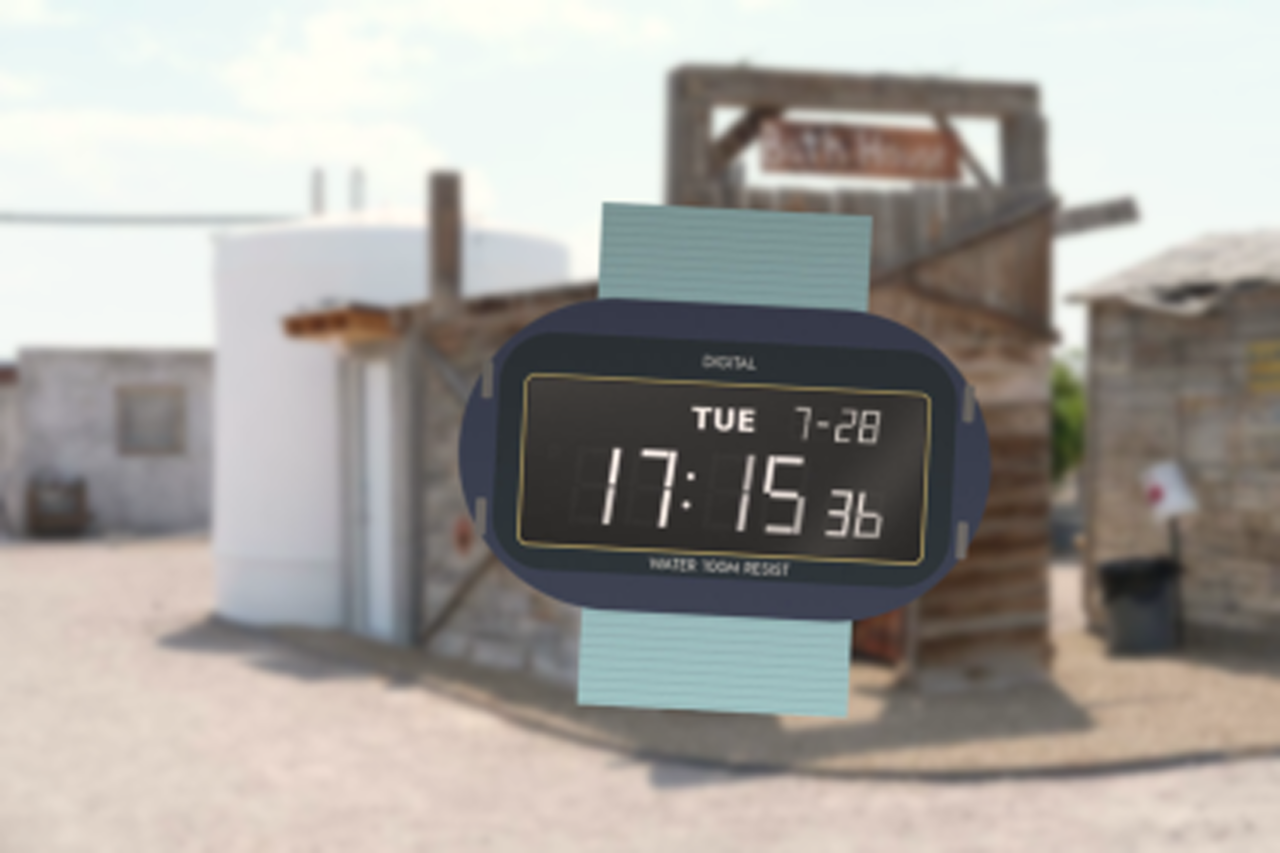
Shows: 17:15:36
